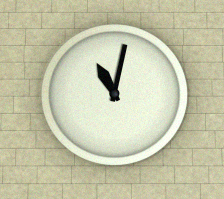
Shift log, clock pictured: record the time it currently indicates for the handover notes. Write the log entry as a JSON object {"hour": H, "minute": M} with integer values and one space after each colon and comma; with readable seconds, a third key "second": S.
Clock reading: {"hour": 11, "minute": 2}
